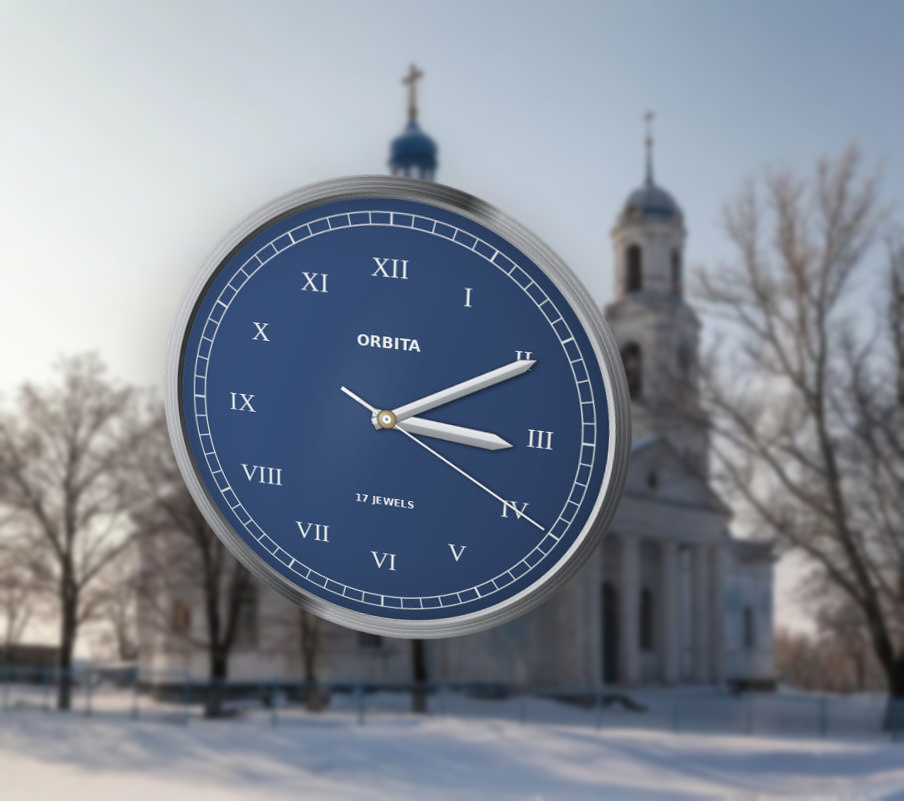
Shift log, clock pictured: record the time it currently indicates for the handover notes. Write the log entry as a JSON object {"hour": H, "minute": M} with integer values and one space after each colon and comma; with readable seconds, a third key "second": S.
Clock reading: {"hour": 3, "minute": 10, "second": 20}
